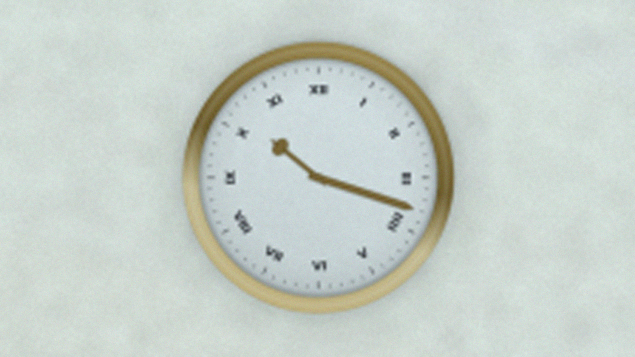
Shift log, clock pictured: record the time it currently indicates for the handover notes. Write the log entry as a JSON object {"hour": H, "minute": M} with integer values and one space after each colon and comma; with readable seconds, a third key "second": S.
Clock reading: {"hour": 10, "minute": 18}
